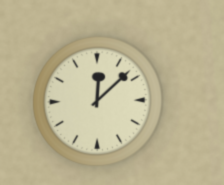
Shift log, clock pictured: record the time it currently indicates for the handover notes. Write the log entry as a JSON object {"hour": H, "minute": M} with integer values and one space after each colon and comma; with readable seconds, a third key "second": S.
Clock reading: {"hour": 12, "minute": 8}
